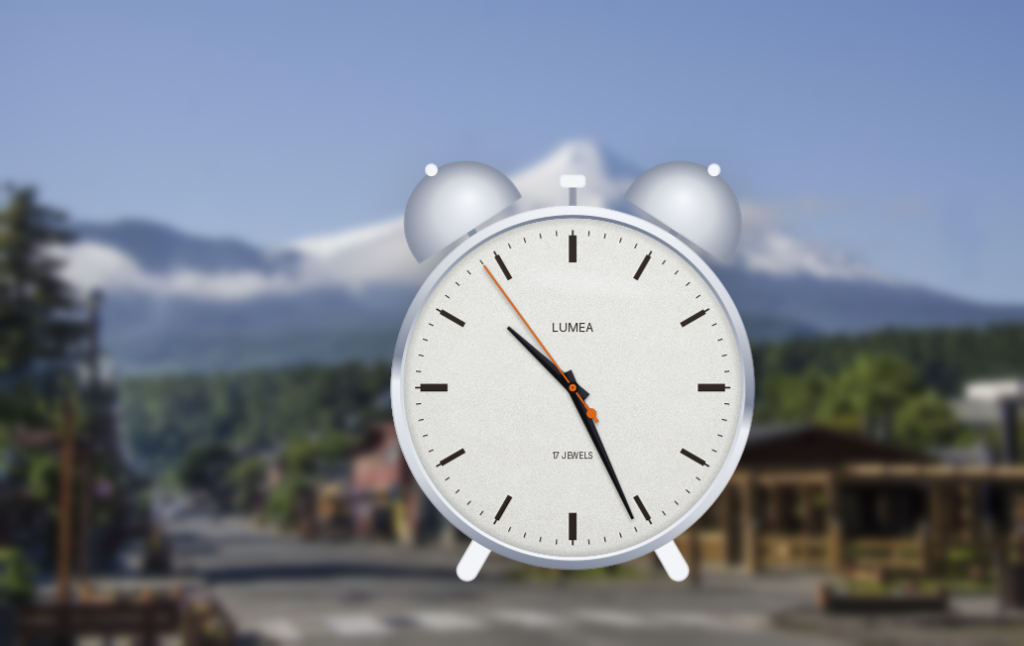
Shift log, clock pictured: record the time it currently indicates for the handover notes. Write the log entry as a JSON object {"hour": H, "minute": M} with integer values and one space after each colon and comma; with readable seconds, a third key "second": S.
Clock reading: {"hour": 10, "minute": 25, "second": 54}
